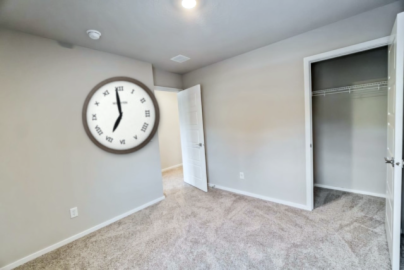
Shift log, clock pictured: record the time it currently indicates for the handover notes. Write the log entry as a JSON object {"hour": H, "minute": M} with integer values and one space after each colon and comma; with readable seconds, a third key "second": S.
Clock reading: {"hour": 6, "minute": 59}
